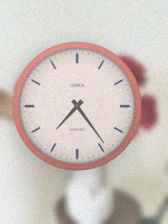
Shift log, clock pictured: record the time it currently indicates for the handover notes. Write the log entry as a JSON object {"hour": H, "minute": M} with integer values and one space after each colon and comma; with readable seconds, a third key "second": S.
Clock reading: {"hour": 7, "minute": 24}
